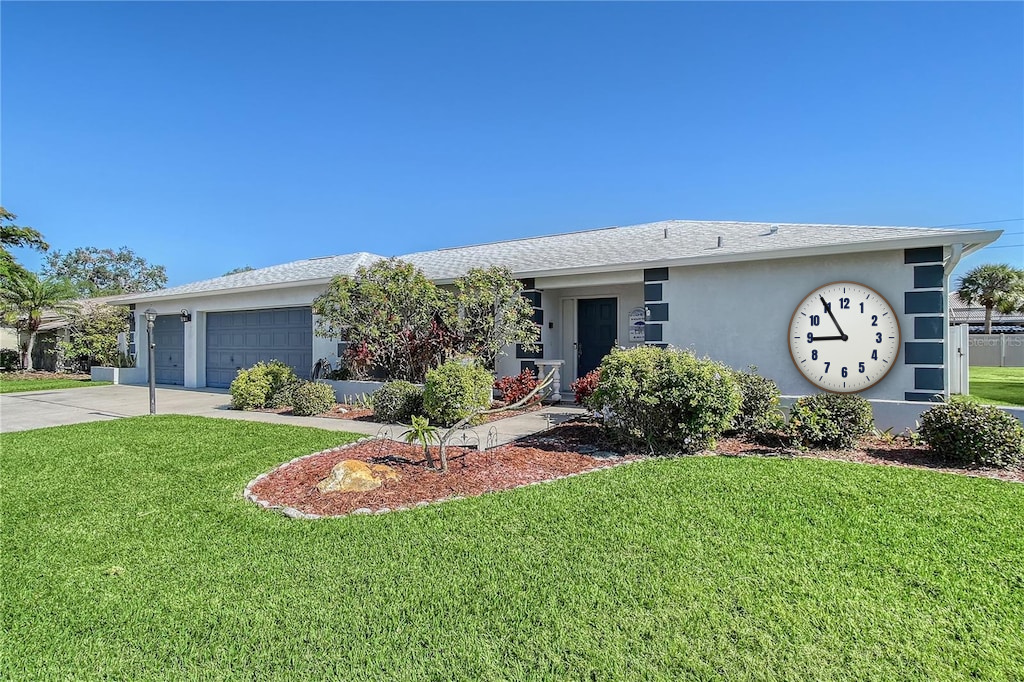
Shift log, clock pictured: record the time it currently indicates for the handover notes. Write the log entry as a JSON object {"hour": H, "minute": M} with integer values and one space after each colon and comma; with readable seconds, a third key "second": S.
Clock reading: {"hour": 8, "minute": 55}
